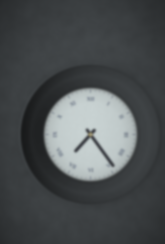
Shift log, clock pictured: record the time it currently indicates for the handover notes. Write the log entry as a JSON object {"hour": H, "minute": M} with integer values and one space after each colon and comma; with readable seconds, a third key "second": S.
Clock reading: {"hour": 7, "minute": 24}
